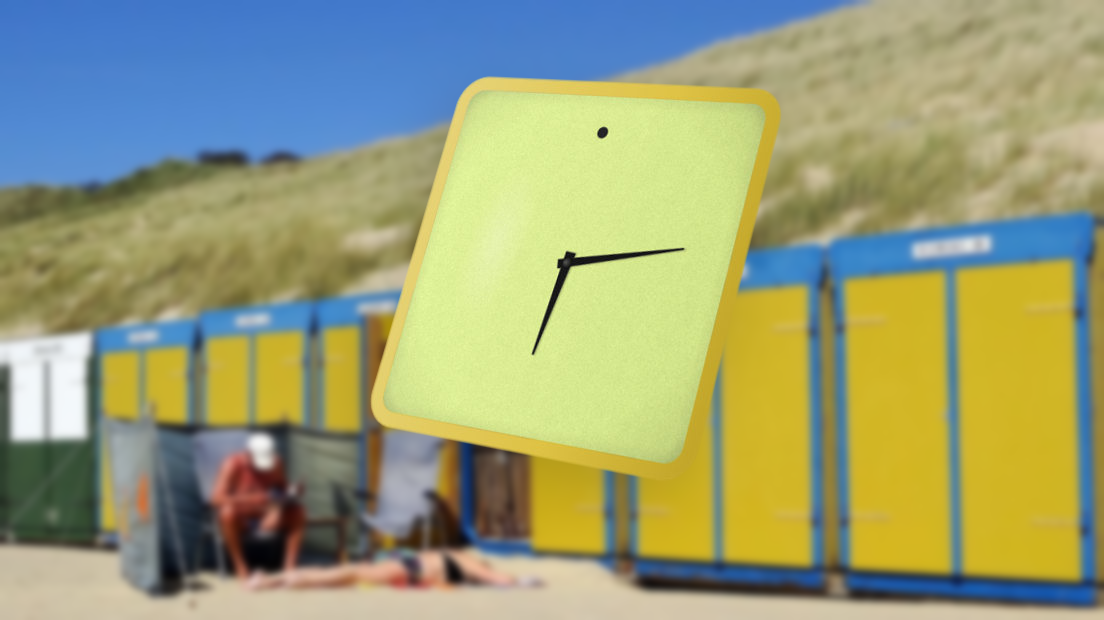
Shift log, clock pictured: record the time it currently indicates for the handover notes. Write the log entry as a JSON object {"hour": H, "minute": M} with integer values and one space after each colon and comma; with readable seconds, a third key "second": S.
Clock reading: {"hour": 6, "minute": 13}
